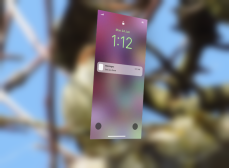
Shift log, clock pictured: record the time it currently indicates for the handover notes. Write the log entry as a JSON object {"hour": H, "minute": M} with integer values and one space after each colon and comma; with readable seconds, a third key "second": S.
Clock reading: {"hour": 1, "minute": 12}
